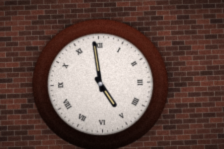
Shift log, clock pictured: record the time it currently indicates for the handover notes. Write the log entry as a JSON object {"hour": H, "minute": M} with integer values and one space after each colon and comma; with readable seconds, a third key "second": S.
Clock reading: {"hour": 4, "minute": 59}
